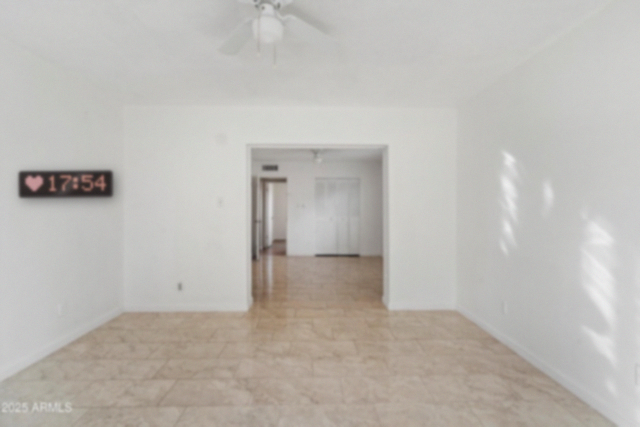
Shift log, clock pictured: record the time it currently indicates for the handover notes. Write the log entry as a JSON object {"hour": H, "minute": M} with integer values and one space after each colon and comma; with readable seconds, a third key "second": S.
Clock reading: {"hour": 17, "minute": 54}
